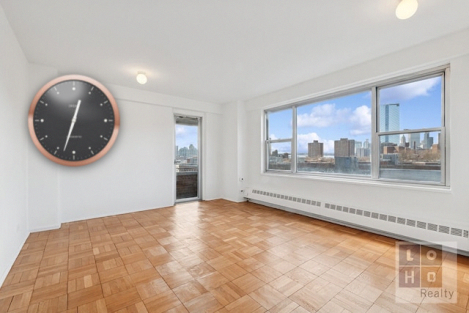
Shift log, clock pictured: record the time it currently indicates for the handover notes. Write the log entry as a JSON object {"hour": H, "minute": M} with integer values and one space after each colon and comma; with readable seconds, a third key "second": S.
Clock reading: {"hour": 12, "minute": 33}
